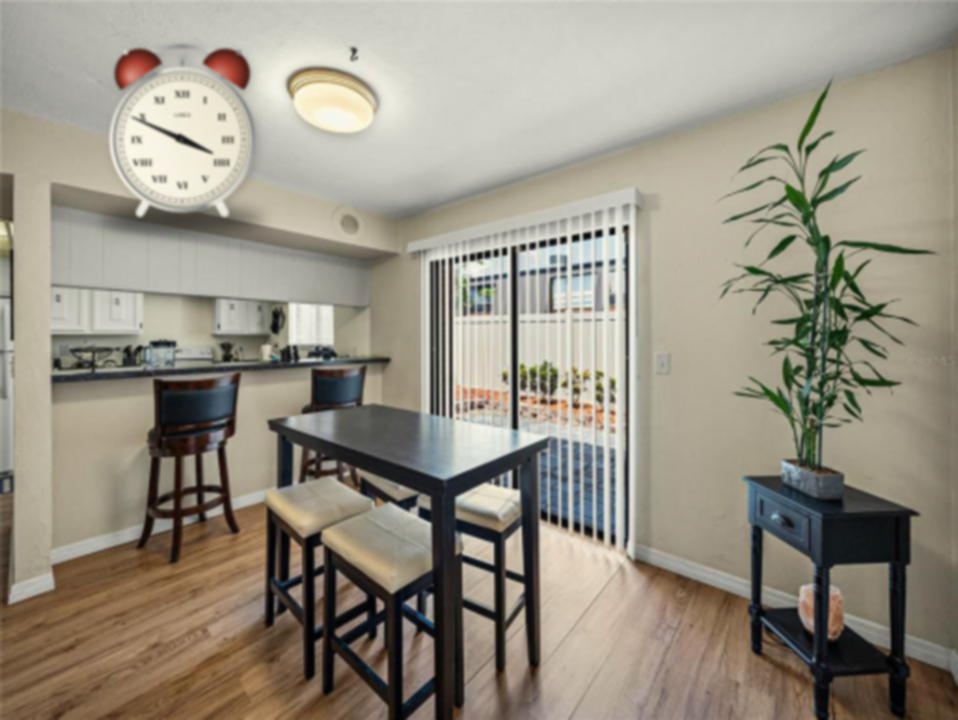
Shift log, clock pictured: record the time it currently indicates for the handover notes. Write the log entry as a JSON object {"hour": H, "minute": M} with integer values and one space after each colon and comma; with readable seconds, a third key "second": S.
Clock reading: {"hour": 3, "minute": 49}
